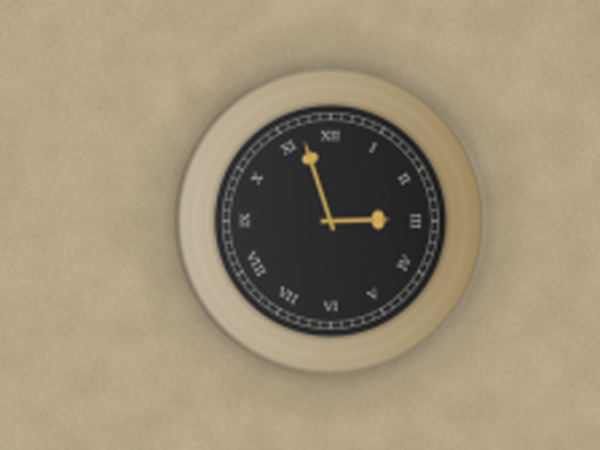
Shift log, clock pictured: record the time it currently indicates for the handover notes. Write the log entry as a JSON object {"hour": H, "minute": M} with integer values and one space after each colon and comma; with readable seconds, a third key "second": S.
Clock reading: {"hour": 2, "minute": 57}
